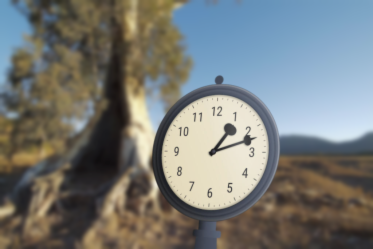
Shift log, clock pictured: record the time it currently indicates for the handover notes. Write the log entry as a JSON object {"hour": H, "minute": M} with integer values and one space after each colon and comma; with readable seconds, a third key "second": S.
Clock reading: {"hour": 1, "minute": 12}
